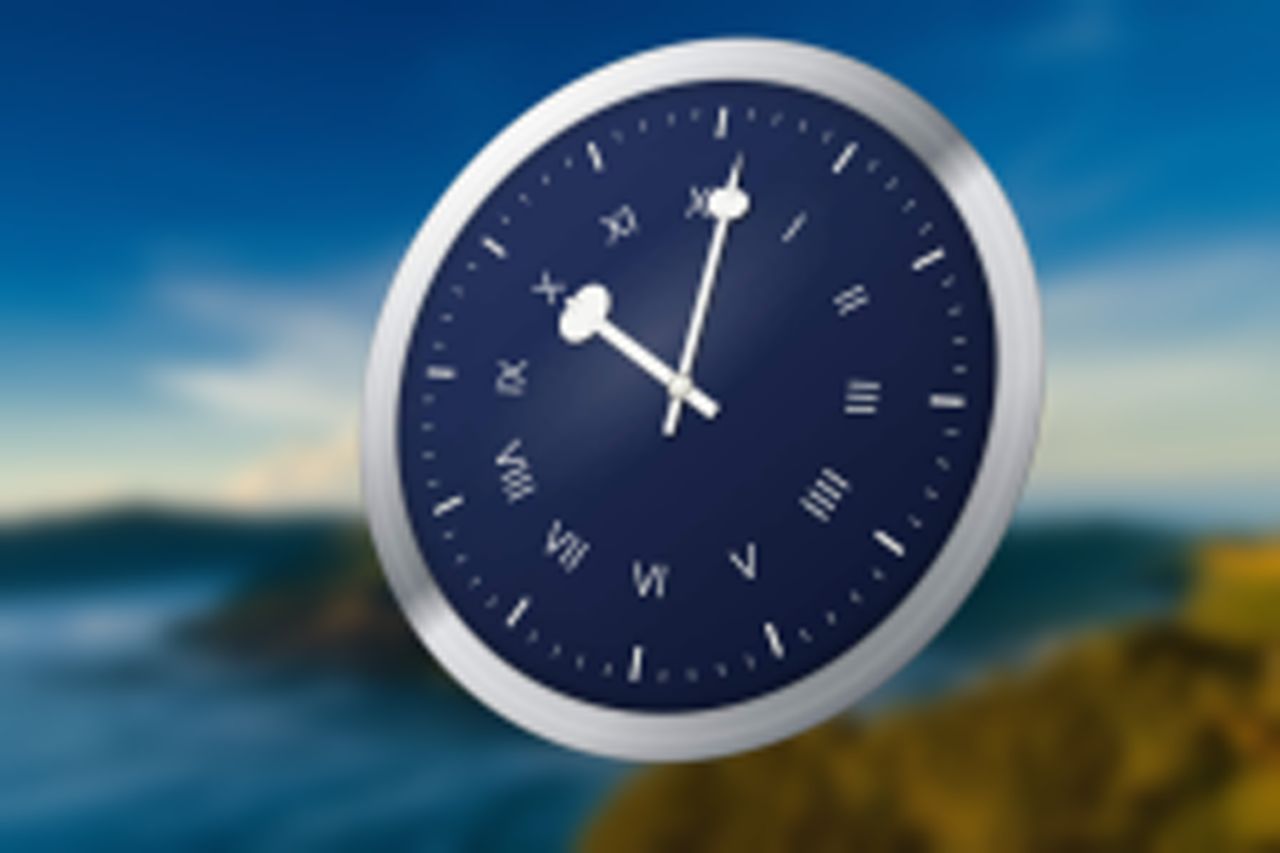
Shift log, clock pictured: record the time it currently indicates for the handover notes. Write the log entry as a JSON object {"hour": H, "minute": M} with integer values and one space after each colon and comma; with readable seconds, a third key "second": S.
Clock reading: {"hour": 10, "minute": 1}
